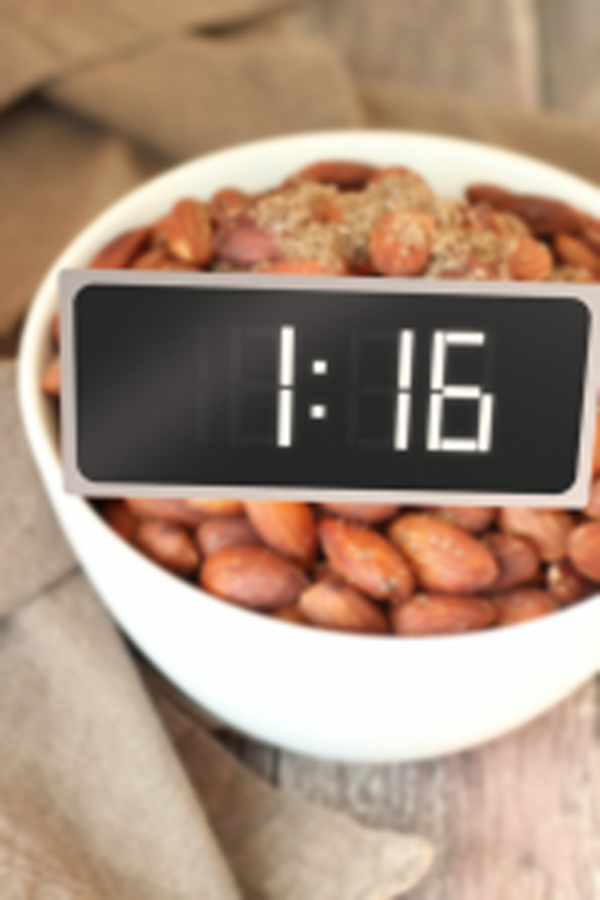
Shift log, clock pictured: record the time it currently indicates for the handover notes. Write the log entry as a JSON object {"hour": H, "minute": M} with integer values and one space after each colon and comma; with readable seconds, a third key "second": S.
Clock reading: {"hour": 1, "minute": 16}
